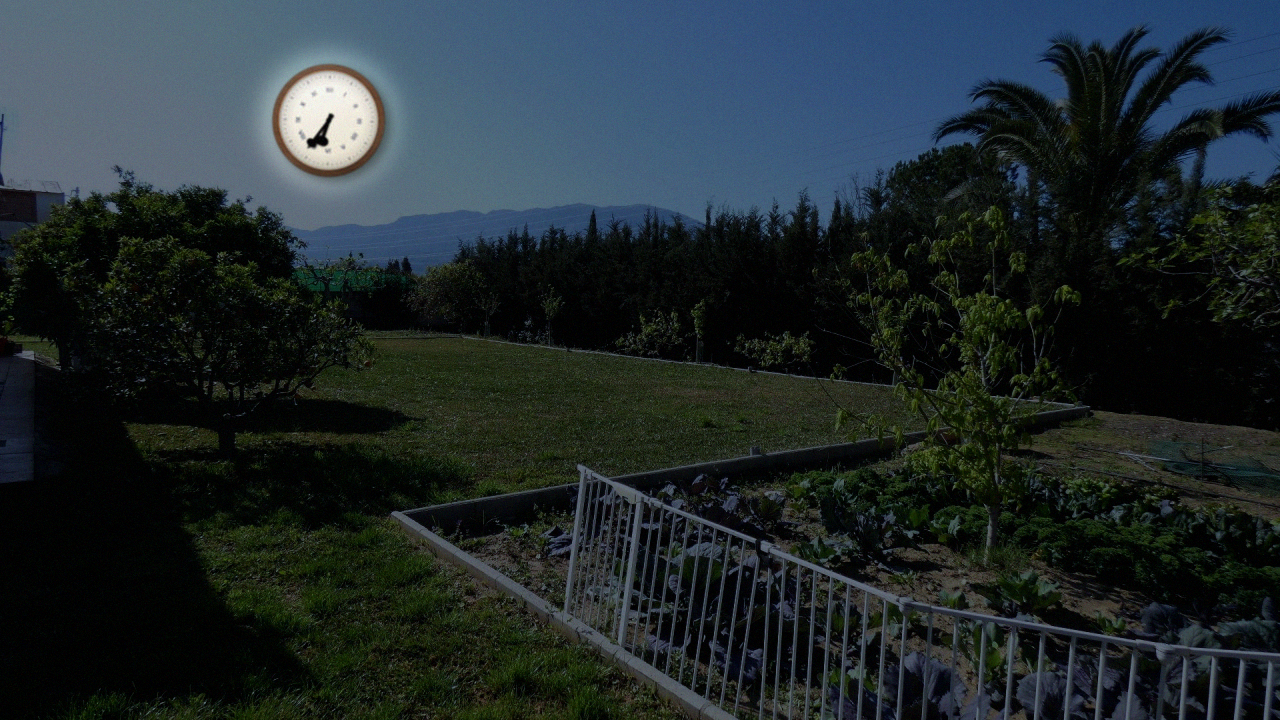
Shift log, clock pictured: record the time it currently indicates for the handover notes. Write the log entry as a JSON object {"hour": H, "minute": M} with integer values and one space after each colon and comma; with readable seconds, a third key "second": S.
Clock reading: {"hour": 6, "minute": 36}
